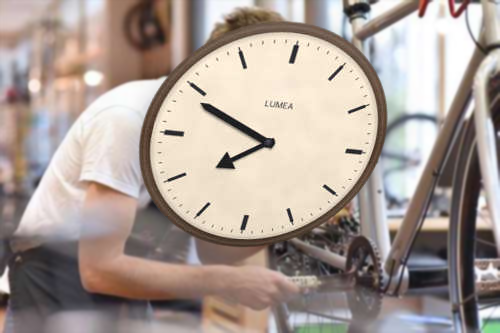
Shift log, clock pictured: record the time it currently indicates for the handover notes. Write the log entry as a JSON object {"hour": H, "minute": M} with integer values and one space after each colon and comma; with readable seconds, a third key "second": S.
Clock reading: {"hour": 7, "minute": 49}
